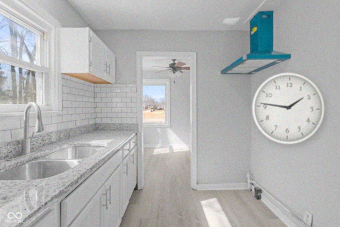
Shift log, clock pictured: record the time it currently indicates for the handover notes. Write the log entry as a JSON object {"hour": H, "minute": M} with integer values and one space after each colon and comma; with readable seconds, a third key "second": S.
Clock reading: {"hour": 1, "minute": 46}
